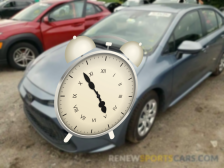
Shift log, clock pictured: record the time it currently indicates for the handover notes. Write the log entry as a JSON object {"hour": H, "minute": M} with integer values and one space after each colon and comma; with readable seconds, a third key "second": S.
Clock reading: {"hour": 4, "minute": 53}
